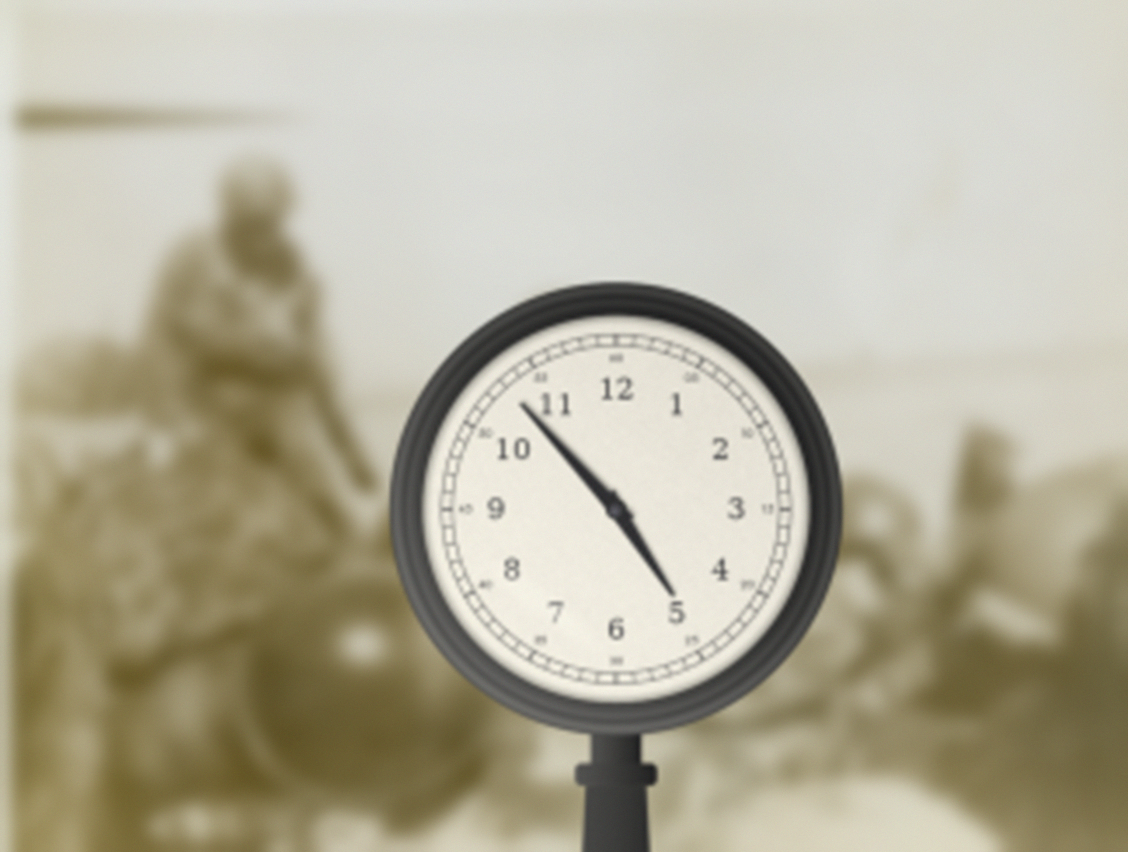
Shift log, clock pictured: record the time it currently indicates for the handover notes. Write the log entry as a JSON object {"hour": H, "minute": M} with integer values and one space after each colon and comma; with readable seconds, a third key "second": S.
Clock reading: {"hour": 4, "minute": 53}
